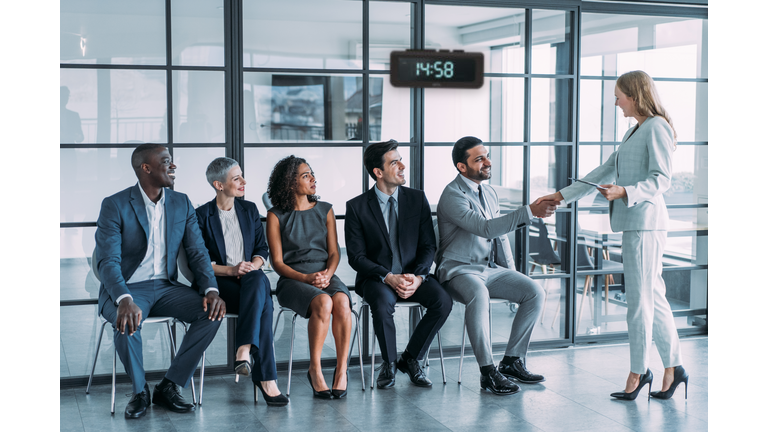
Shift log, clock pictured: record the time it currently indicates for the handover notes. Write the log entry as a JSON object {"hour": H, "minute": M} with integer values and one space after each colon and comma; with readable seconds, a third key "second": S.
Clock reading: {"hour": 14, "minute": 58}
